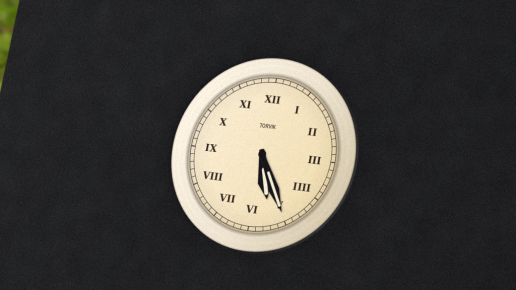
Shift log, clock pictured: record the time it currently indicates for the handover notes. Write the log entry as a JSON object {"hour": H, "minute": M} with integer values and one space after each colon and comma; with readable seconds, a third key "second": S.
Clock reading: {"hour": 5, "minute": 25}
